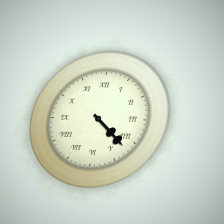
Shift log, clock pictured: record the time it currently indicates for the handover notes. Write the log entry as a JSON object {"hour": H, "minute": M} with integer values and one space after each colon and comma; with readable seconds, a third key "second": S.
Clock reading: {"hour": 4, "minute": 22}
